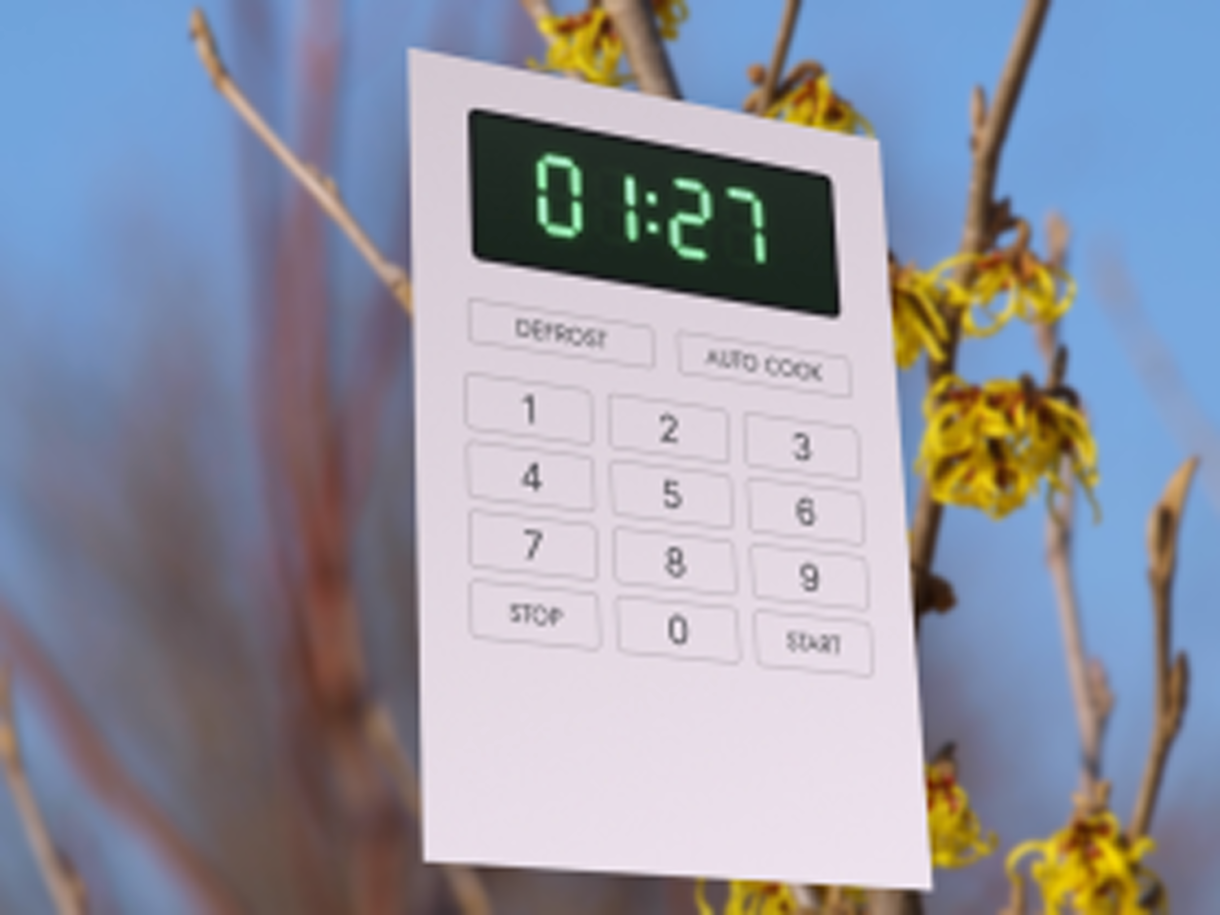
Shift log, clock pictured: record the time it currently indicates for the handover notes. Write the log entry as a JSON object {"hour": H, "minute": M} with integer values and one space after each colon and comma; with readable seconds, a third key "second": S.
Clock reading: {"hour": 1, "minute": 27}
